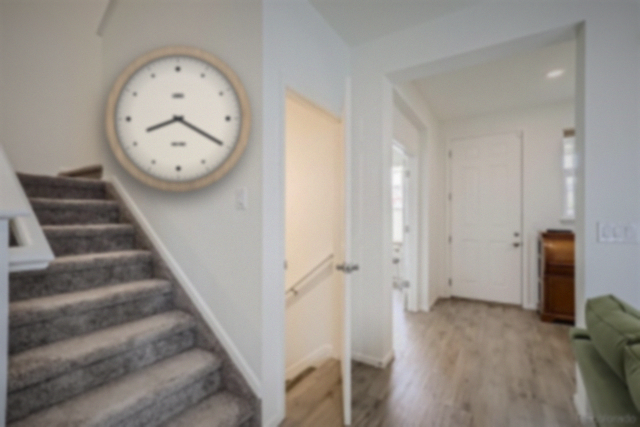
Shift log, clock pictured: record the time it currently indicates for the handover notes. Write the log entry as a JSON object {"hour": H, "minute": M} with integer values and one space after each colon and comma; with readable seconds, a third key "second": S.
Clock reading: {"hour": 8, "minute": 20}
